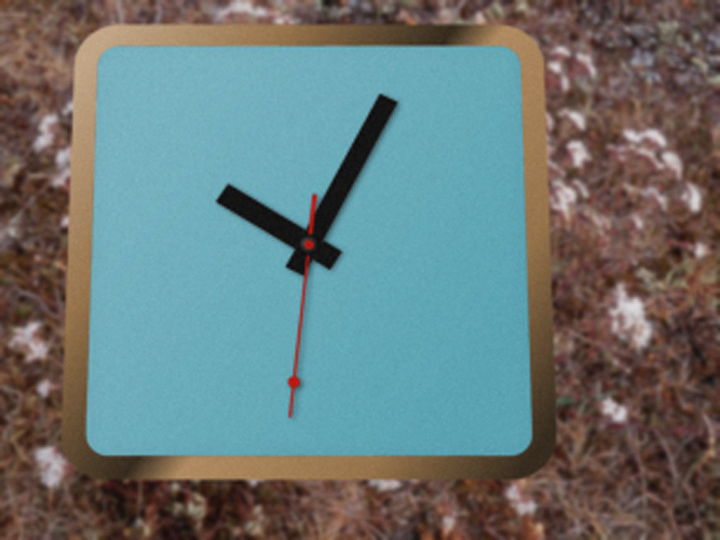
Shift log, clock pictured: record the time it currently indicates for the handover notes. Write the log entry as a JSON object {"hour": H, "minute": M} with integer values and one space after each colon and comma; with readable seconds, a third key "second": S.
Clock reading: {"hour": 10, "minute": 4, "second": 31}
